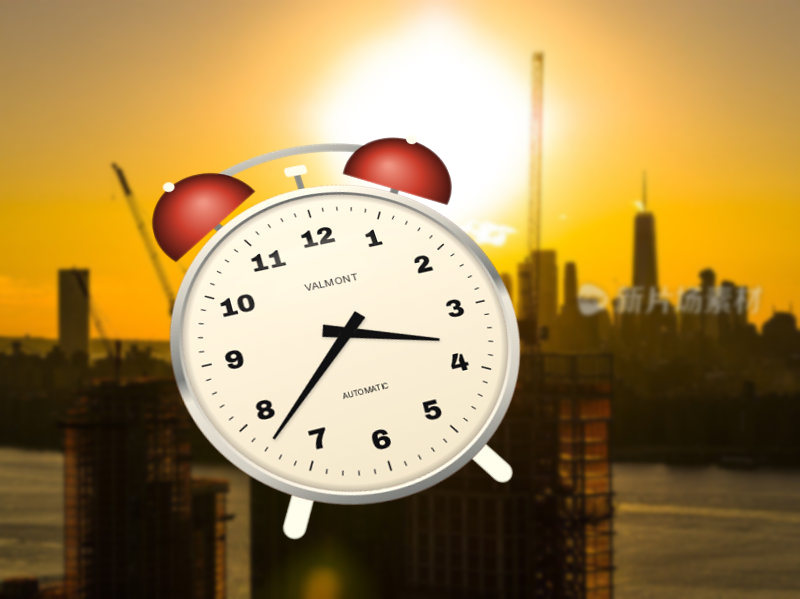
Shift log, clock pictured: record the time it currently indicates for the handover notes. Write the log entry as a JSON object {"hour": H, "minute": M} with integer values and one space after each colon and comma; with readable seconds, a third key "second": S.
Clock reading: {"hour": 3, "minute": 38}
